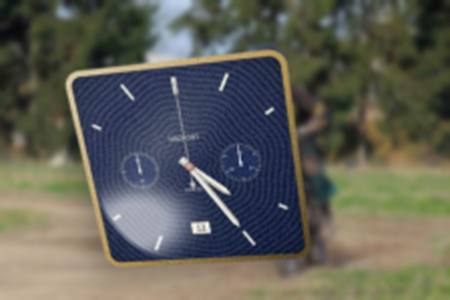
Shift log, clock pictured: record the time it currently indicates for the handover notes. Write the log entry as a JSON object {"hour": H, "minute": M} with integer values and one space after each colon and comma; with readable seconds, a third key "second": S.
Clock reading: {"hour": 4, "minute": 25}
